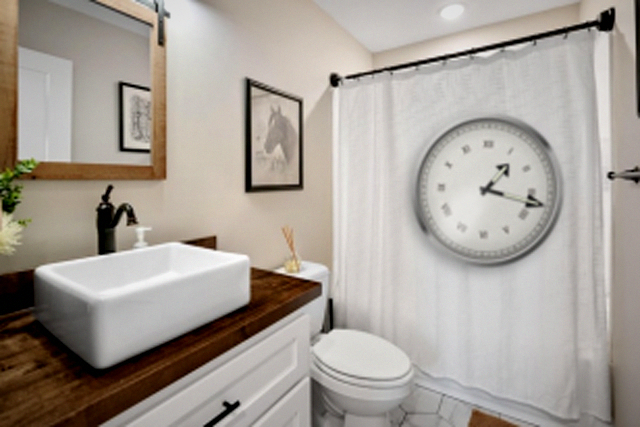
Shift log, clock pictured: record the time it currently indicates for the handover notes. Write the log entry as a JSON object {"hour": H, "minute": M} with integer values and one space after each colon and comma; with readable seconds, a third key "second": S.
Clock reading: {"hour": 1, "minute": 17}
